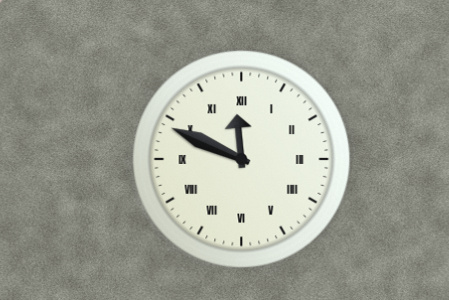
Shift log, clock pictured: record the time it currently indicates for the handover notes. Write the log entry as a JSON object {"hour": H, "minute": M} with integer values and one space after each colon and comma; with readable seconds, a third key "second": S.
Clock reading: {"hour": 11, "minute": 49}
